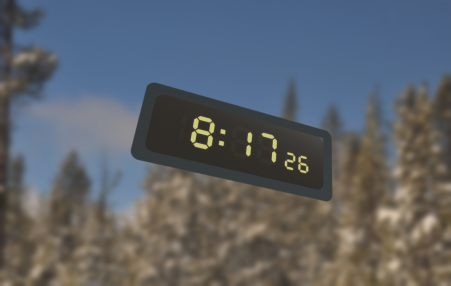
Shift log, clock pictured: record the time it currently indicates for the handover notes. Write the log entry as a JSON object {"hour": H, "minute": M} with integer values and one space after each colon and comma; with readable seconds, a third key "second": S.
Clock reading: {"hour": 8, "minute": 17, "second": 26}
